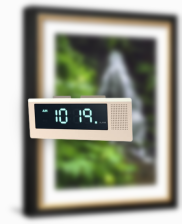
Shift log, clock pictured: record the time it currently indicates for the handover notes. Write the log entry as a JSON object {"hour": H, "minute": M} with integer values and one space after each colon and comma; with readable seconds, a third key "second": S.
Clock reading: {"hour": 10, "minute": 19}
